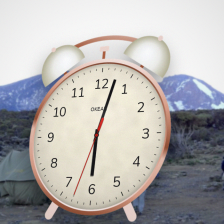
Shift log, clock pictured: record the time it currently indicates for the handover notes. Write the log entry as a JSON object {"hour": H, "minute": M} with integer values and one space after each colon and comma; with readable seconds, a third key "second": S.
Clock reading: {"hour": 6, "minute": 2, "second": 33}
